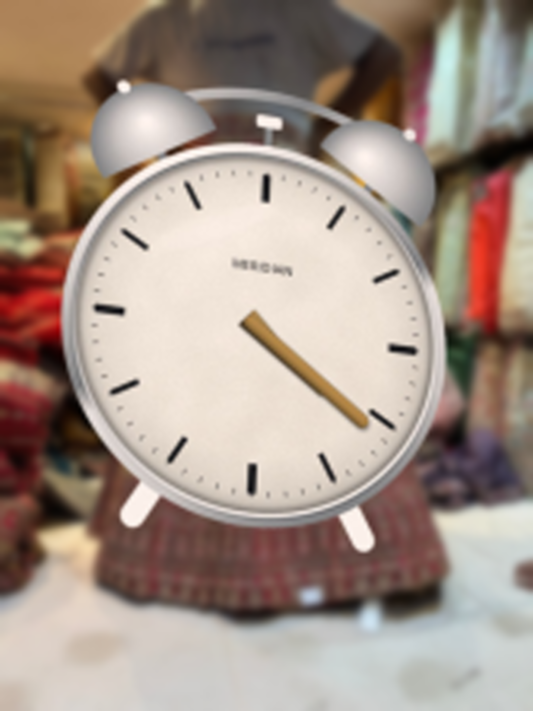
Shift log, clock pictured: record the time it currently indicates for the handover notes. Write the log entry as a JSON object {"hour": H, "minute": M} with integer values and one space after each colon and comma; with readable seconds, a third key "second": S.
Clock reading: {"hour": 4, "minute": 21}
